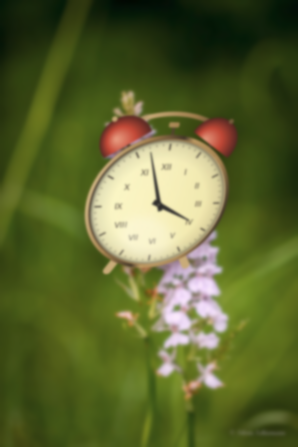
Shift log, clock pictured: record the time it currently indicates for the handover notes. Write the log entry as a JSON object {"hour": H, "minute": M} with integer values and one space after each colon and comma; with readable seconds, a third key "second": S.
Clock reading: {"hour": 3, "minute": 57}
